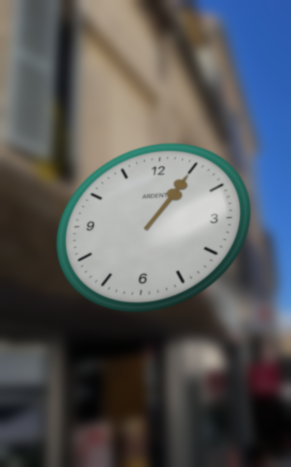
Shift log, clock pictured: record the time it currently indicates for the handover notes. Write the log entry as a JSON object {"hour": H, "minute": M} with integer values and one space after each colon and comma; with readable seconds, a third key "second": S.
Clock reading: {"hour": 1, "minute": 5}
